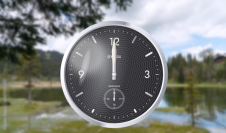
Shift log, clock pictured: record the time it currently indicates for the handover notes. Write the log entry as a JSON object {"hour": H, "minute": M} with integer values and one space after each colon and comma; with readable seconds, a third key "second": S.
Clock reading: {"hour": 12, "minute": 0}
